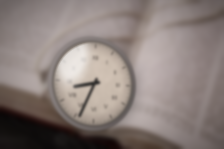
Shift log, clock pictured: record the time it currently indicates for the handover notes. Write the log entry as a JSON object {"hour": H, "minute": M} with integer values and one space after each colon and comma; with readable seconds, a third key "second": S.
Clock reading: {"hour": 8, "minute": 34}
